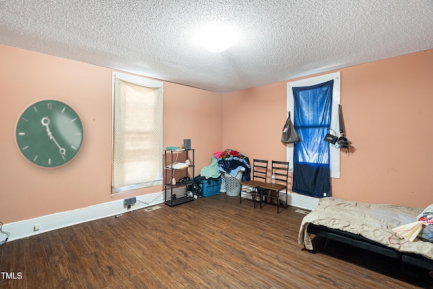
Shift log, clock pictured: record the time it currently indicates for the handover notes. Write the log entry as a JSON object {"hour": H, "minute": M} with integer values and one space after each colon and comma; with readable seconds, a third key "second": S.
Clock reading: {"hour": 11, "minute": 24}
